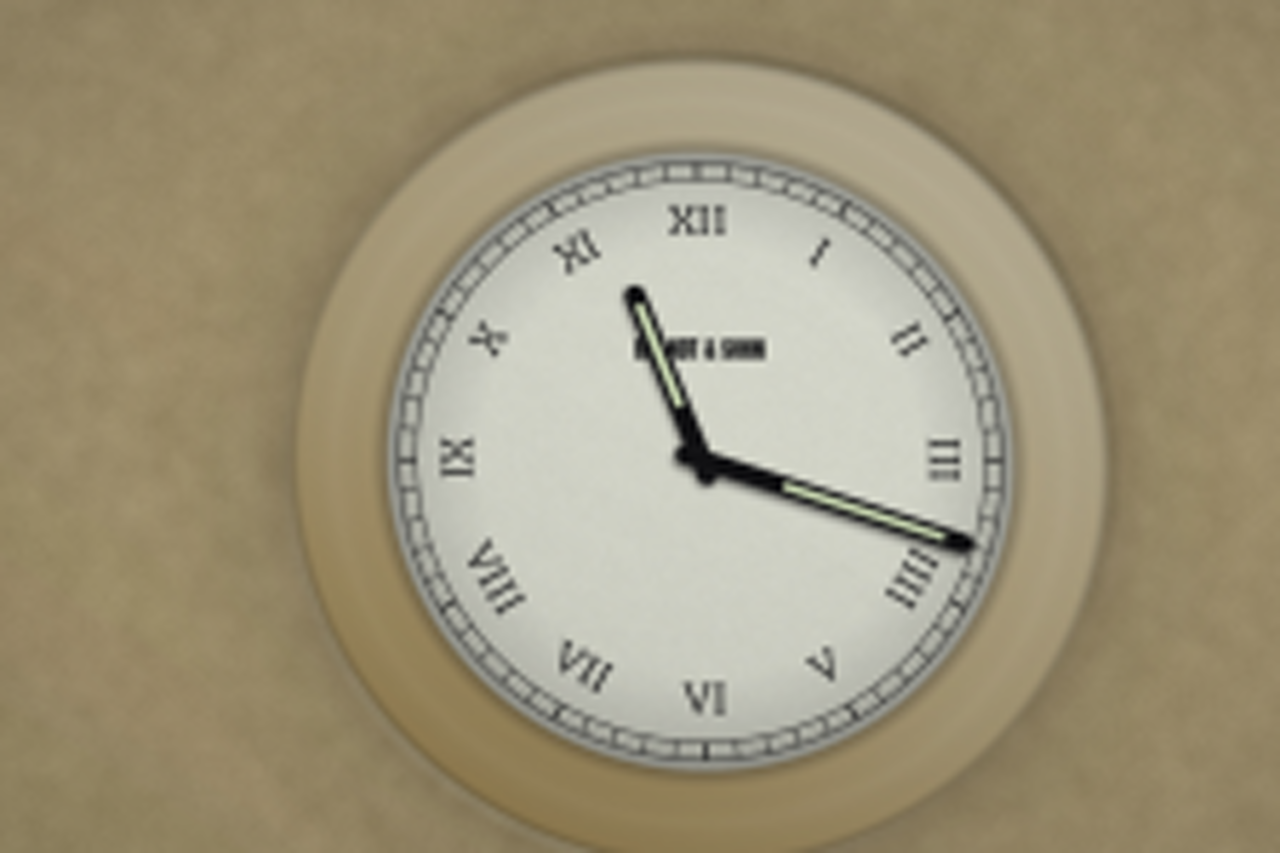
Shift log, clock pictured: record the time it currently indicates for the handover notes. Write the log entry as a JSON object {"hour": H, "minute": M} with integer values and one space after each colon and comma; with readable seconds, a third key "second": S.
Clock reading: {"hour": 11, "minute": 18}
